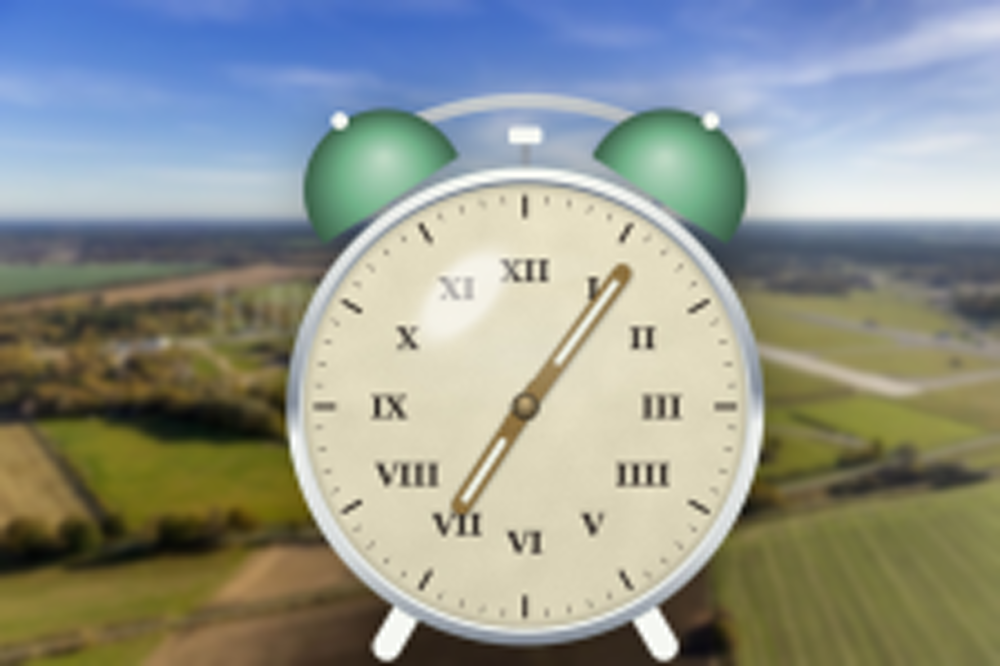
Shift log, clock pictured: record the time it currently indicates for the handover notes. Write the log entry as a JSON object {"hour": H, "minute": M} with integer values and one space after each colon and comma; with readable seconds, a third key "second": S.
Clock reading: {"hour": 7, "minute": 6}
